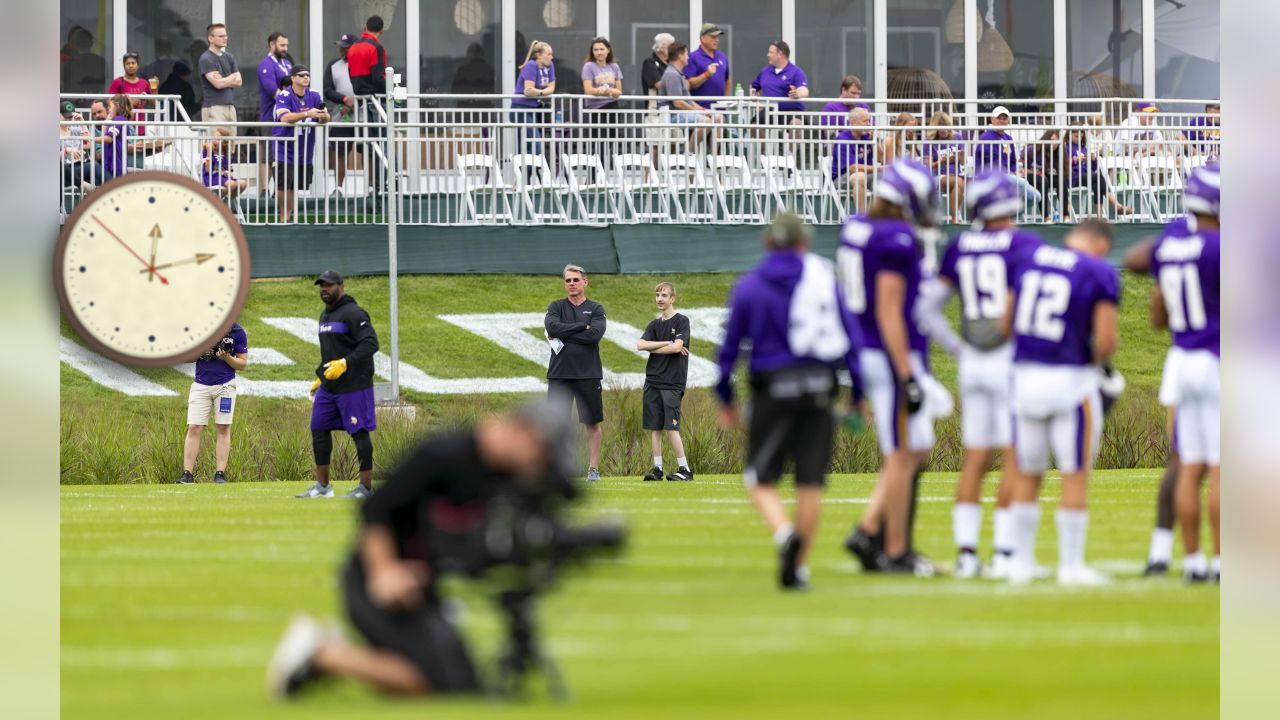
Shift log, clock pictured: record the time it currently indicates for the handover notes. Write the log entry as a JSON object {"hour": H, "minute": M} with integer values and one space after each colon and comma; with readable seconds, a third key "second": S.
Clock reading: {"hour": 12, "minute": 12, "second": 52}
